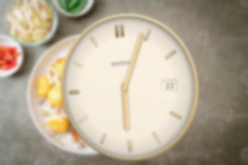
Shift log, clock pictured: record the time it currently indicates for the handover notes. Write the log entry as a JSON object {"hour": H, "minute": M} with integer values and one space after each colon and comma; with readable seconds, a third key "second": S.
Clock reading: {"hour": 6, "minute": 4}
